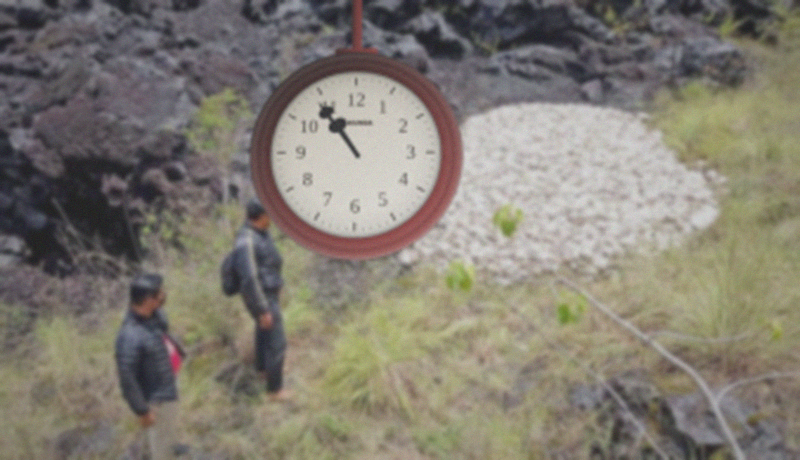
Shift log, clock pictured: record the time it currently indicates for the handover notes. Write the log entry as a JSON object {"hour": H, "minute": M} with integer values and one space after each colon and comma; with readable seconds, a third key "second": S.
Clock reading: {"hour": 10, "minute": 54}
